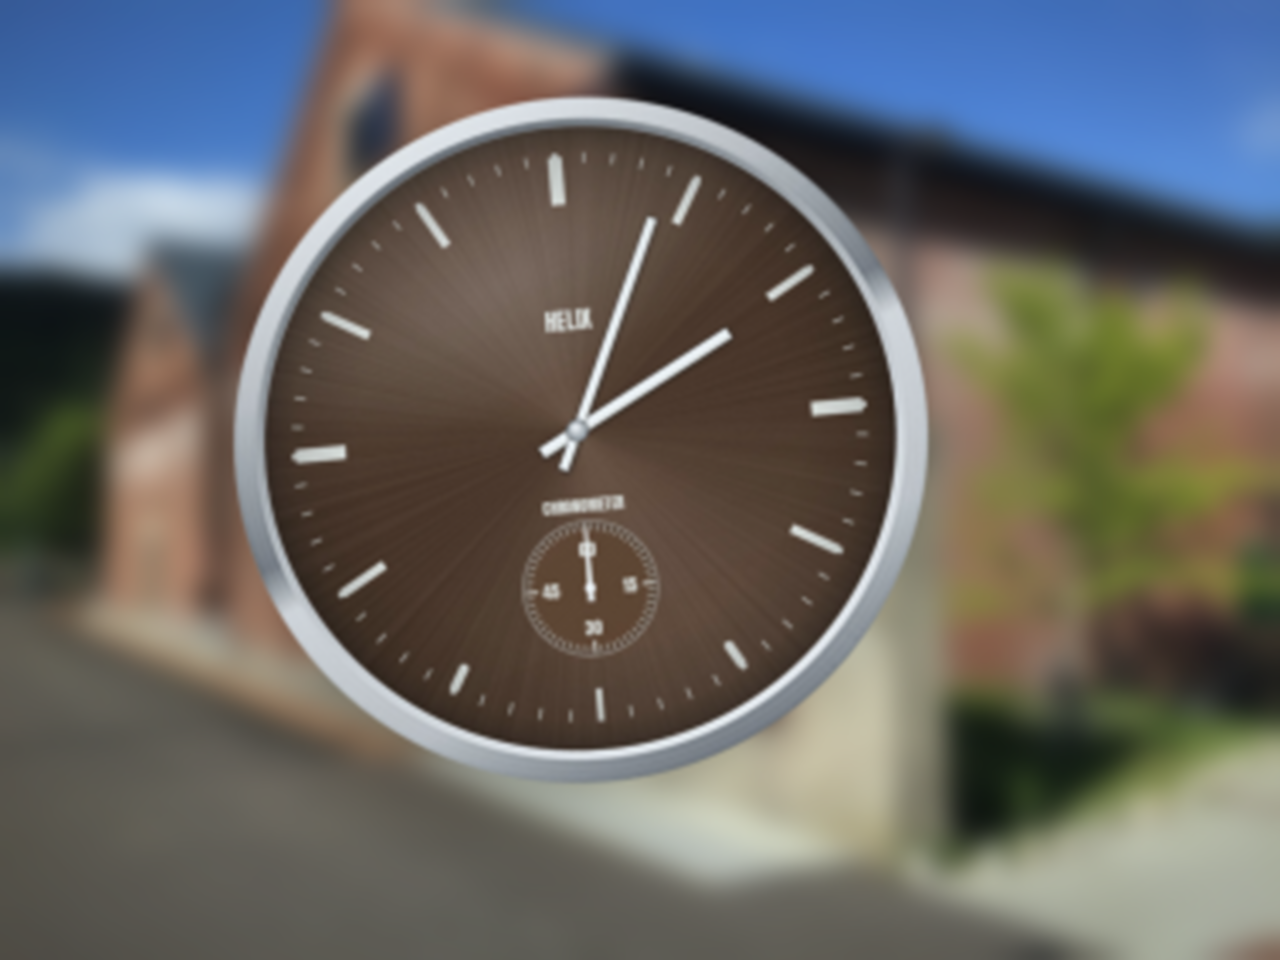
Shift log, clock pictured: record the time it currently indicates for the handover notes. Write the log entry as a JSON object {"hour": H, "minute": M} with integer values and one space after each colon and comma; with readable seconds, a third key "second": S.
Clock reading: {"hour": 2, "minute": 4}
